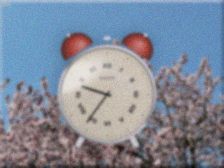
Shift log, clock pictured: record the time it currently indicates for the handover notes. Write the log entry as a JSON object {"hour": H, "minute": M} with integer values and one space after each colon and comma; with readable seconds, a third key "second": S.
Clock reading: {"hour": 9, "minute": 36}
